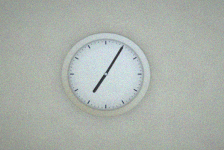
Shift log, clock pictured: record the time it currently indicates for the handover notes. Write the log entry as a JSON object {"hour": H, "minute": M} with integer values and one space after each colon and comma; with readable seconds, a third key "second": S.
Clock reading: {"hour": 7, "minute": 5}
